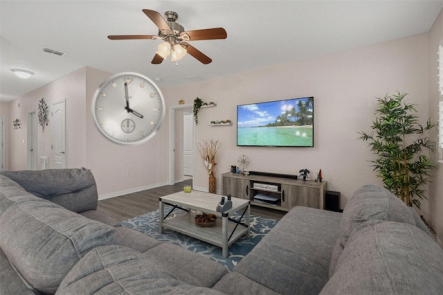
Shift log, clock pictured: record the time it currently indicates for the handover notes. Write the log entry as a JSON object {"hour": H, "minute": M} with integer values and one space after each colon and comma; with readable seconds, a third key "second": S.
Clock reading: {"hour": 3, "minute": 59}
